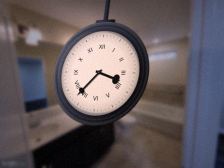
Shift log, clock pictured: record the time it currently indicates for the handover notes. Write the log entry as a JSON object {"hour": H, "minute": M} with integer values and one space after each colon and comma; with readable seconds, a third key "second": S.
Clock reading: {"hour": 3, "minute": 37}
